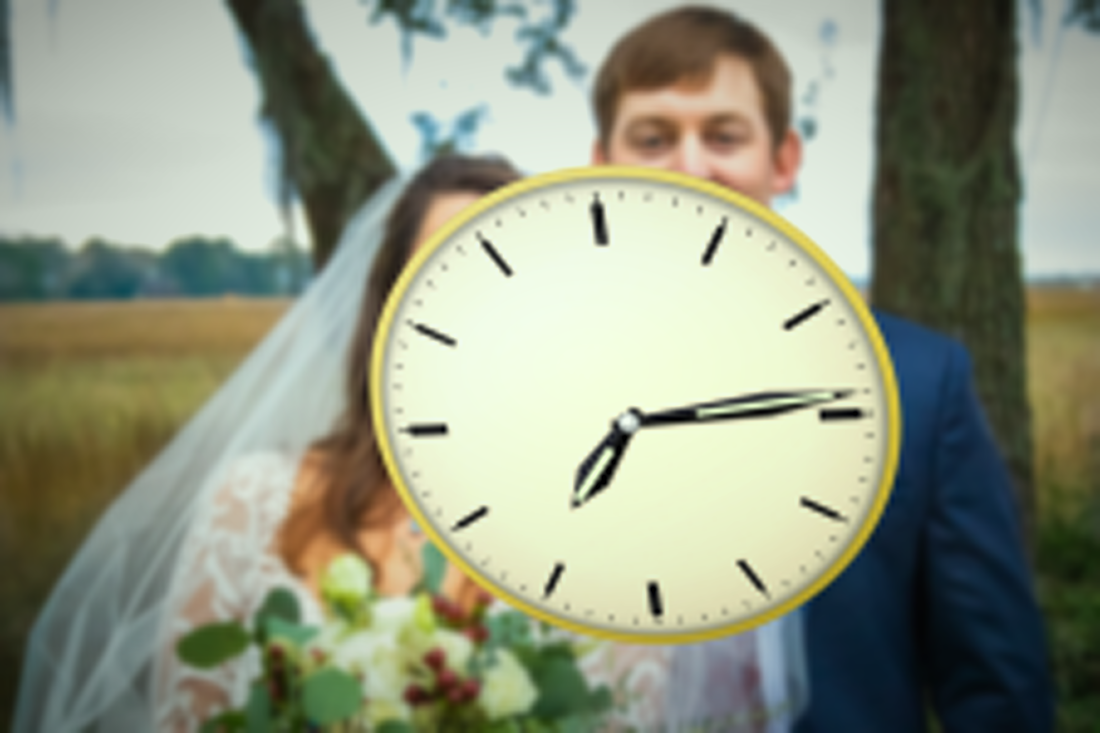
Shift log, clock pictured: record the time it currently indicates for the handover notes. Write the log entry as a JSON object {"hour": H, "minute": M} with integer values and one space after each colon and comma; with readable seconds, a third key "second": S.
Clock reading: {"hour": 7, "minute": 14}
